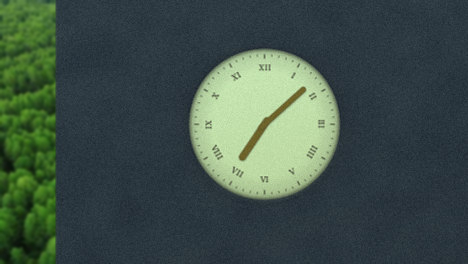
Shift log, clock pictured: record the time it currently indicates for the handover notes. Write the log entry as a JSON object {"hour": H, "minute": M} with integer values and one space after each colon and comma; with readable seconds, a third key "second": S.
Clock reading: {"hour": 7, "minute": 8}
